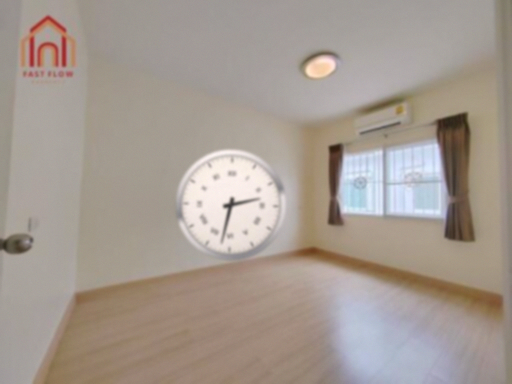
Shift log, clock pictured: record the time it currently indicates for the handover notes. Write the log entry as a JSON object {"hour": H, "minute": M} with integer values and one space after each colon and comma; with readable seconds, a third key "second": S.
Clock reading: {"hour": 2, "minute": 32}
